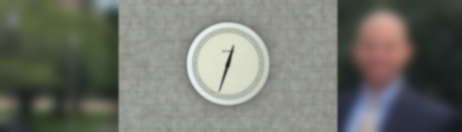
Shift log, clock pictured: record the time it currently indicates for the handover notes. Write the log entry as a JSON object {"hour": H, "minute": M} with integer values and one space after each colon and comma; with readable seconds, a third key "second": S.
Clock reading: {"hour": 12, "minute": 33}
